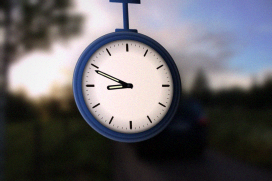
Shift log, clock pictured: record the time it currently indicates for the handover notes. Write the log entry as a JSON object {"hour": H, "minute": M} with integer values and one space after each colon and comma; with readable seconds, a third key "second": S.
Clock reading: {"hour": 8, "minute": 49}
